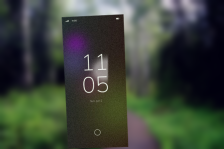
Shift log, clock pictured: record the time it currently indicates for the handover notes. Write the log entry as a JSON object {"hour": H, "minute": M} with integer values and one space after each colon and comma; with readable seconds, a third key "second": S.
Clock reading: {"hour": 11, "minute": 5}
